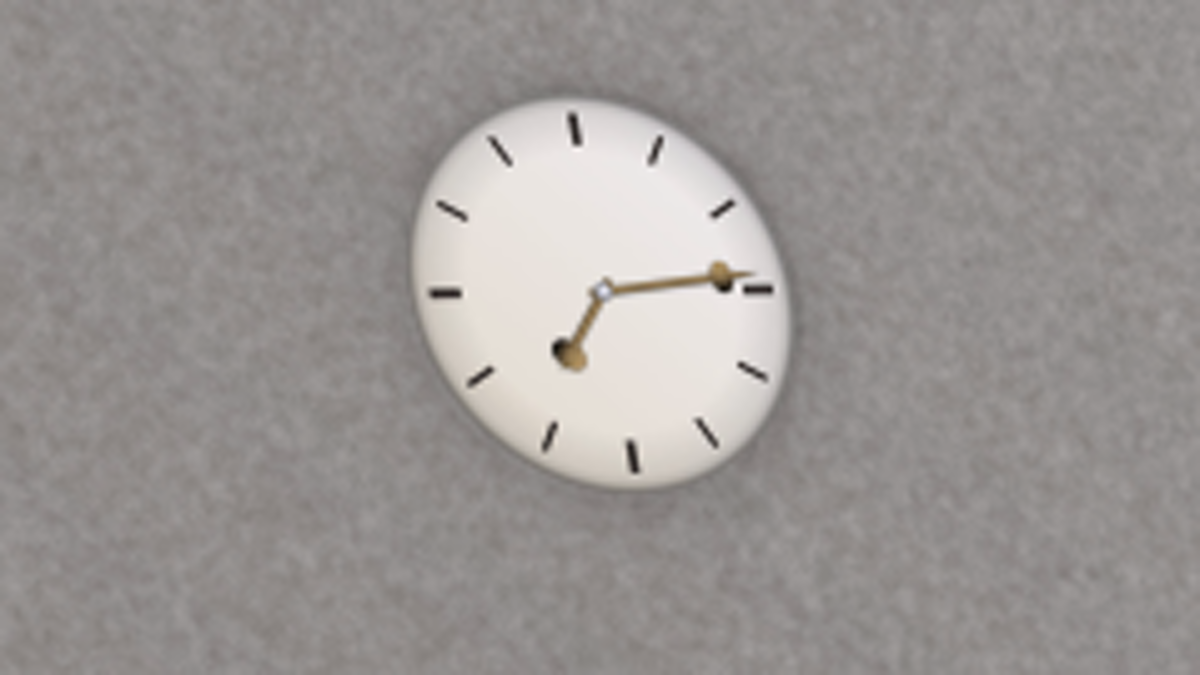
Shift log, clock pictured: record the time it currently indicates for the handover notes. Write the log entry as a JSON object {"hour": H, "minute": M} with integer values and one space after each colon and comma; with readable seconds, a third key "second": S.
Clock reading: {"hour": 7, "minute": 14}
